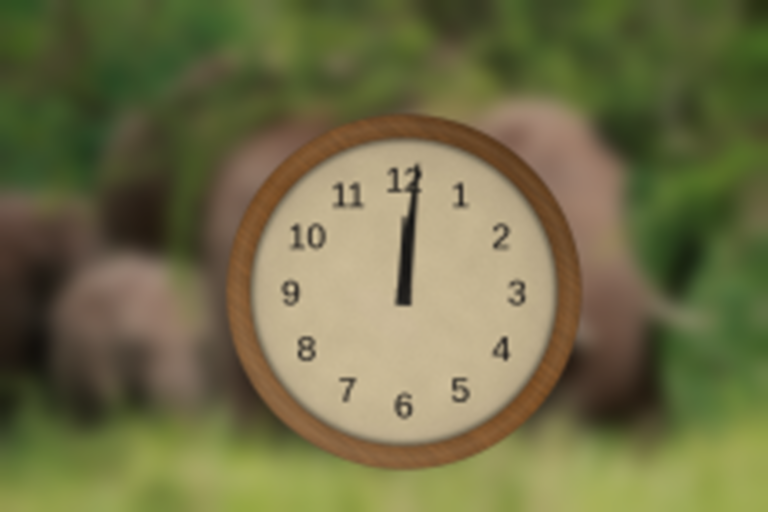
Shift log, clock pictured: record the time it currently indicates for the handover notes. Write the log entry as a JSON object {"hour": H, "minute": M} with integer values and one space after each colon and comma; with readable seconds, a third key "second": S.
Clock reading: {"hour": 12, "minute": 1}
